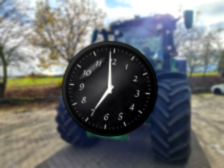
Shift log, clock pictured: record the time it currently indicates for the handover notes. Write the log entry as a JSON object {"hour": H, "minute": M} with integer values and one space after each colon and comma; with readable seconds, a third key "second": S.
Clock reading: {"hour": 6, "minute": 59}
